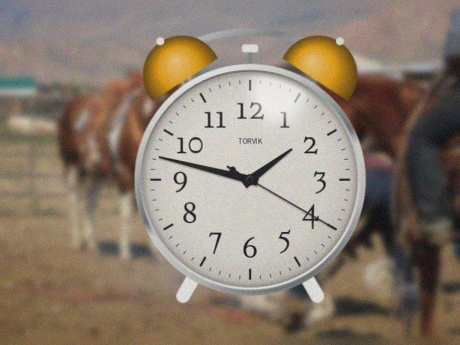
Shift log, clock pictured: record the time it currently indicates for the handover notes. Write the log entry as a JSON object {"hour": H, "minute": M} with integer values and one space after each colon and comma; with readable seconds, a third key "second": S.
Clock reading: {"hour": 1, "minute": 47, "second": 20}
